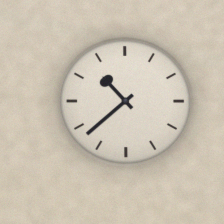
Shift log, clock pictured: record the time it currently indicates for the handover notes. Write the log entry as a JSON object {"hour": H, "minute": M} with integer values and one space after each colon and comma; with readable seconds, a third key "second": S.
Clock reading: {"hour": 10, "minute": 38}
